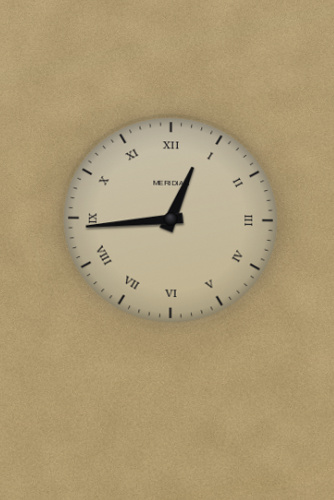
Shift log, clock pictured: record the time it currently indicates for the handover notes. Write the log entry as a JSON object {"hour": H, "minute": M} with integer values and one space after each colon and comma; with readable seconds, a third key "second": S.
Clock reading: {"hour": 12, "minute": 44}
